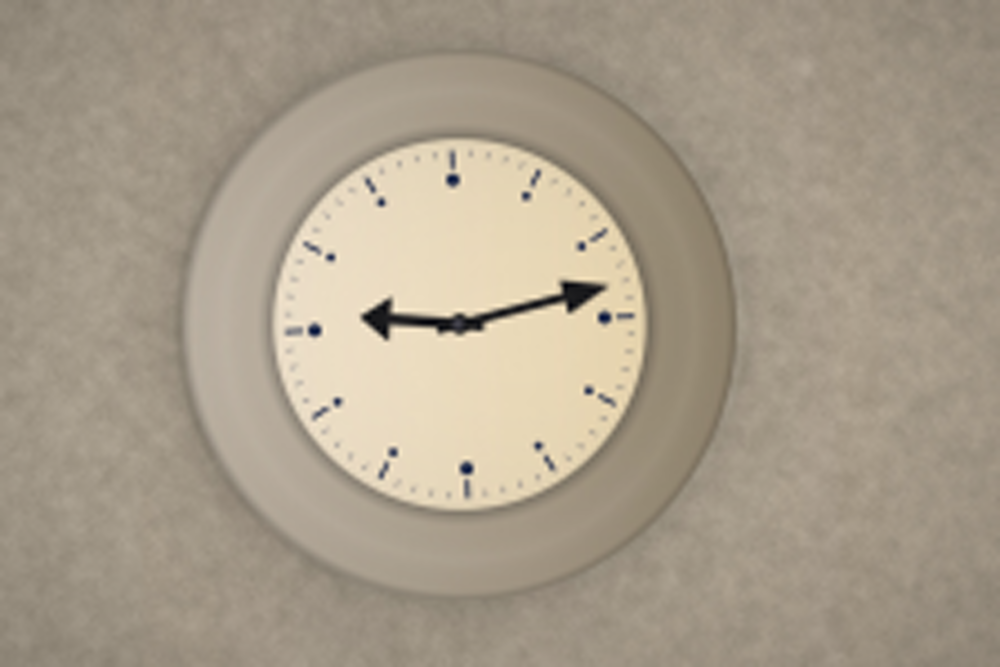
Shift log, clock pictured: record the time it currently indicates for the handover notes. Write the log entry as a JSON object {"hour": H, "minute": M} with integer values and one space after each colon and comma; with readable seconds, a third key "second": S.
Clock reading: {"hour": 9, "minute": 13}
